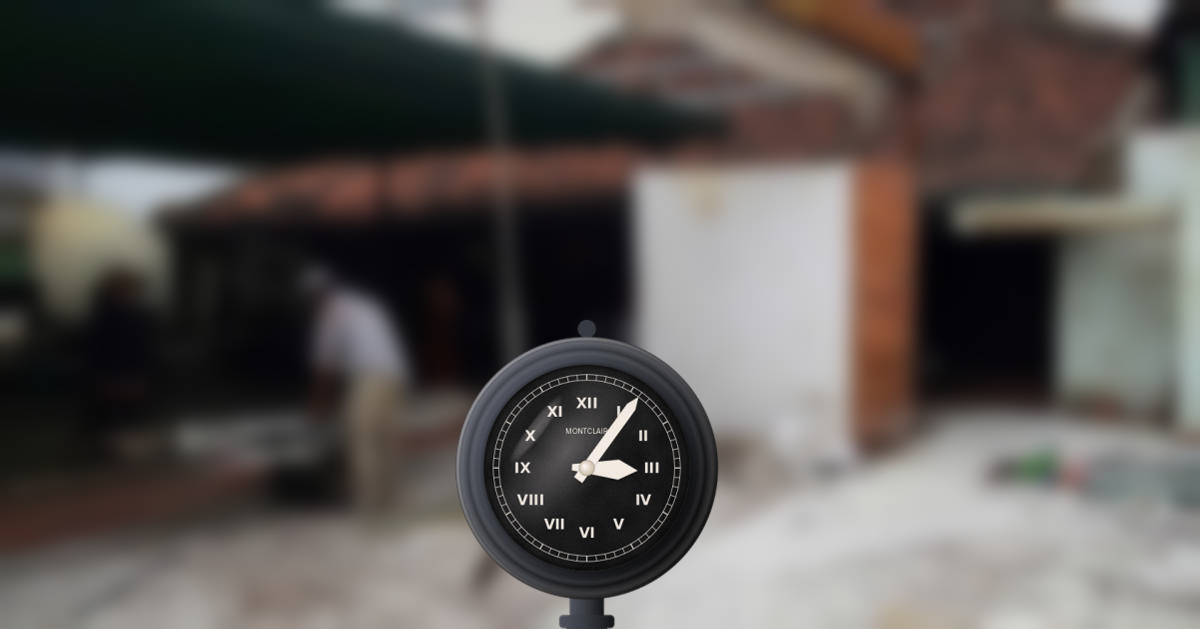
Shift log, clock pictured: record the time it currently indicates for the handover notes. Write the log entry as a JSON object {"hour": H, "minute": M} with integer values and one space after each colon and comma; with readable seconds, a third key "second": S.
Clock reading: {"hour": 3, "minute": 6}
